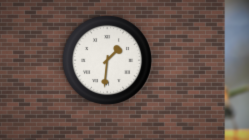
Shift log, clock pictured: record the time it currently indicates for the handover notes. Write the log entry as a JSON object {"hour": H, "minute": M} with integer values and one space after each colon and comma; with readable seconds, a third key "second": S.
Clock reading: {"hour": 1, "minute": 31}
